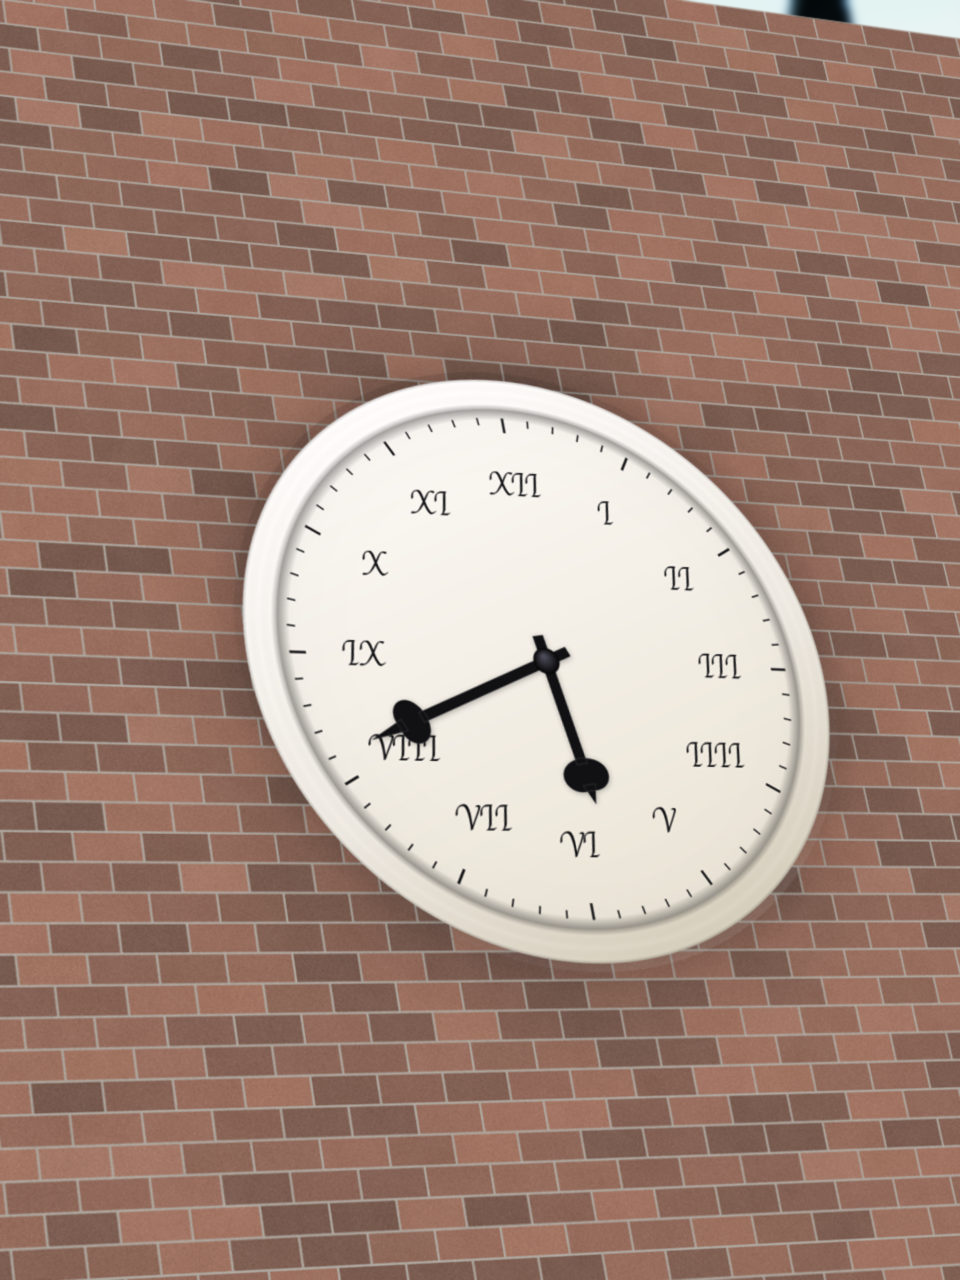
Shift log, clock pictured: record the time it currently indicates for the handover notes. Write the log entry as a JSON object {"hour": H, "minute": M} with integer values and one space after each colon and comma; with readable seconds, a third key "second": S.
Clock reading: {"hour": 5, "minute": 41}
